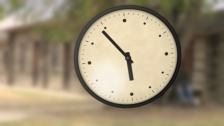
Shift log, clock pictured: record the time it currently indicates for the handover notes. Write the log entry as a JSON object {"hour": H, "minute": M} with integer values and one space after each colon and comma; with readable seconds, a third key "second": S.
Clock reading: {"hour": 5, "minute": 54}
